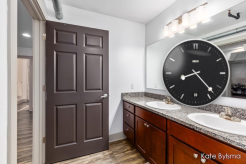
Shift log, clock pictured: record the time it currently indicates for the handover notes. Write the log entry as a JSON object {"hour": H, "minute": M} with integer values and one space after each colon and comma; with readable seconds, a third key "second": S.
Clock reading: {"hour": 8, "minute": 23}
